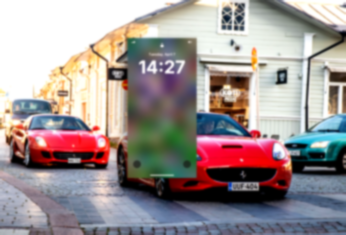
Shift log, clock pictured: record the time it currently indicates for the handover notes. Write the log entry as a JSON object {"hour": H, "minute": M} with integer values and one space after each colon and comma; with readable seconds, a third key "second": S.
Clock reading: {"hour": 14, "minute": 27}
